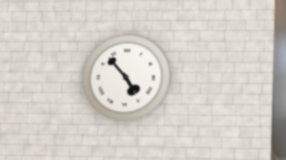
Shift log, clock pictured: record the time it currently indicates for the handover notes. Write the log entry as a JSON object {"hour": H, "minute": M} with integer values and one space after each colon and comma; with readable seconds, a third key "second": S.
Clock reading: {"hour": 4, "minute": 53}
